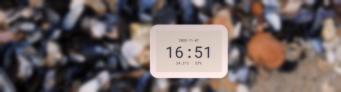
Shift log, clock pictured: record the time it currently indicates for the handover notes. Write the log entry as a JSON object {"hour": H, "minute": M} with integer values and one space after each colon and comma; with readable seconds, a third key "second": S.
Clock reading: {"hour": 16, "minute": 51}
